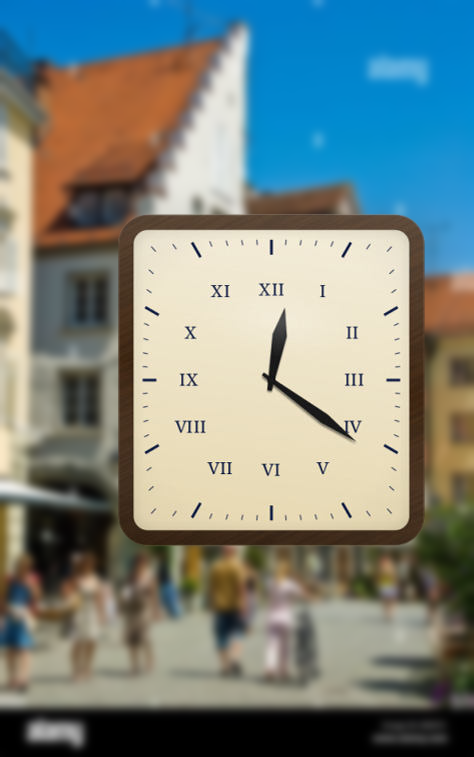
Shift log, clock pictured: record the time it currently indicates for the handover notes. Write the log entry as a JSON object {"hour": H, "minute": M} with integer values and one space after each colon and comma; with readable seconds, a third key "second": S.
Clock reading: {"hour": 12, "minute": 21}
